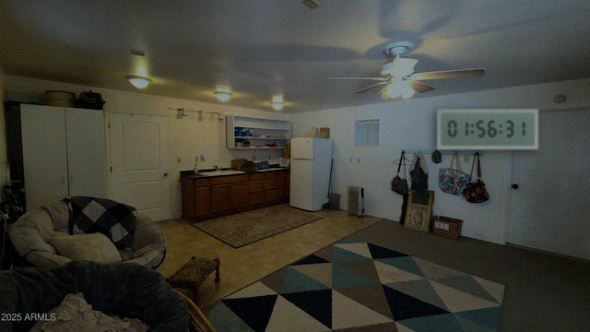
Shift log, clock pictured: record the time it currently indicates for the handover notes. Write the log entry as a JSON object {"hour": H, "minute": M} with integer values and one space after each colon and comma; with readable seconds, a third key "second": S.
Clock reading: {"hour": 1, "minute": 56, "second": 31}
